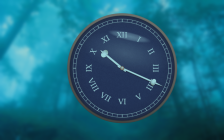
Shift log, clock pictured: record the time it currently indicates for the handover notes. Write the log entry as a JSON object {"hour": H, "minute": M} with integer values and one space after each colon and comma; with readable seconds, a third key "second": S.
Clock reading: {"hour": 10, "minute": 19}
